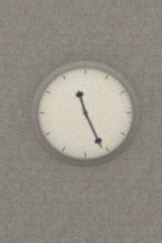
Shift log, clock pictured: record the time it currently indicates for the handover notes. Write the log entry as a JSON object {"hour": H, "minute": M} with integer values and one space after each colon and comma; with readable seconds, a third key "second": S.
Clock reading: {"hour": 11, "minute": 26}
